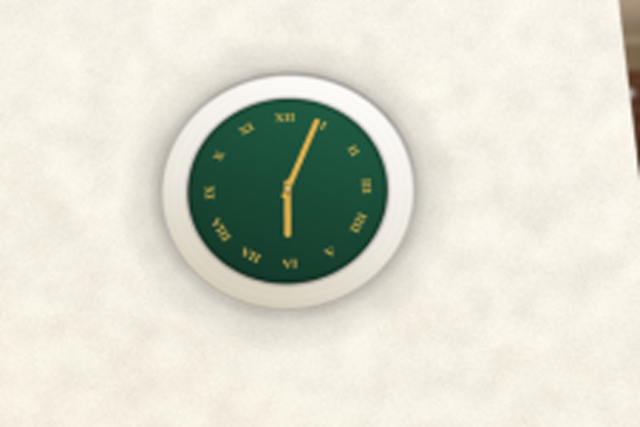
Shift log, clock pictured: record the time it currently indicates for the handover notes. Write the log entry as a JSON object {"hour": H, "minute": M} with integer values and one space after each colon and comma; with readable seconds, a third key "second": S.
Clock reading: {"hour": 6, "minute": 4}
